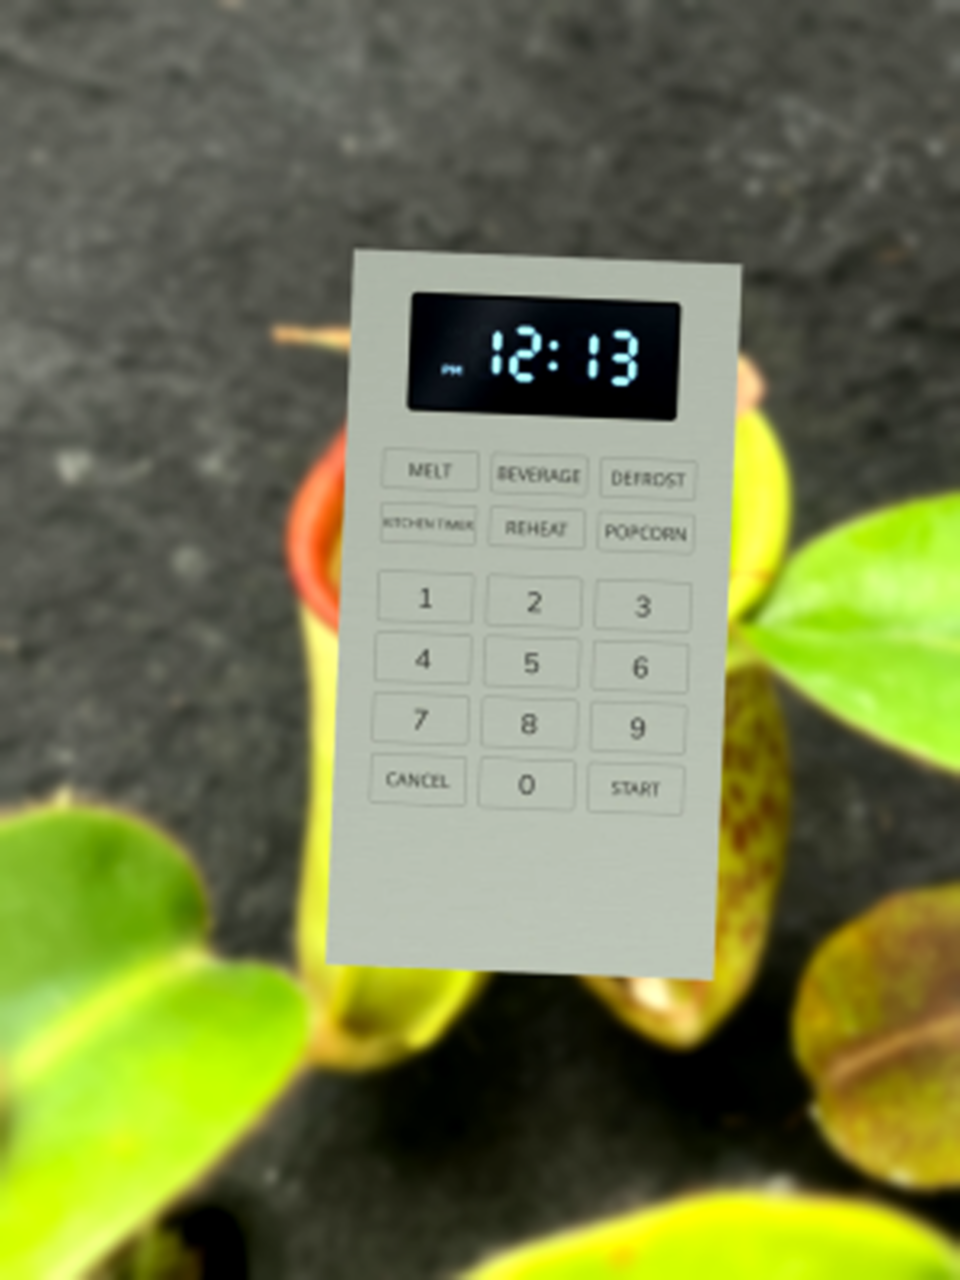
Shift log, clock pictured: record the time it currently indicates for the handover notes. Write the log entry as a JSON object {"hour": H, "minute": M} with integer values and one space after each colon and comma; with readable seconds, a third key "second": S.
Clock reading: {"hour": 12, "minute": 13}
